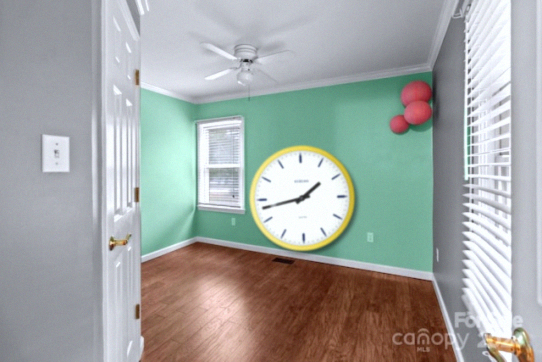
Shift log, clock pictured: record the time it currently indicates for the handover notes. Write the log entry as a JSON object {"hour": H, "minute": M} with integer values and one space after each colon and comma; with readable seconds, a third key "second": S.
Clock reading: {"hour": 1, "minute": 43}
